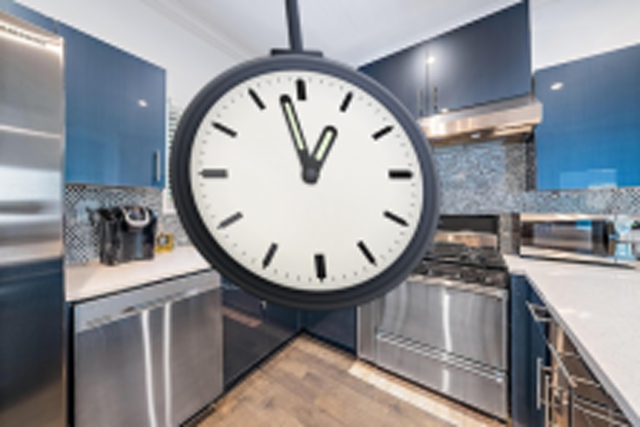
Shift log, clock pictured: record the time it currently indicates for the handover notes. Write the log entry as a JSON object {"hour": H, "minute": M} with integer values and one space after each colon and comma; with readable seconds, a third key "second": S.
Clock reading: {"hour": 12, "minute": 58}
